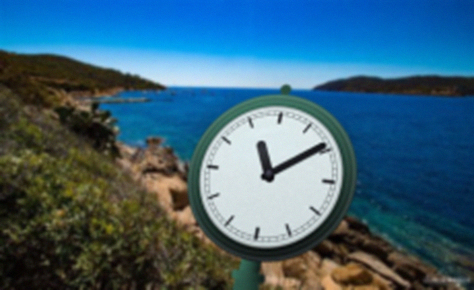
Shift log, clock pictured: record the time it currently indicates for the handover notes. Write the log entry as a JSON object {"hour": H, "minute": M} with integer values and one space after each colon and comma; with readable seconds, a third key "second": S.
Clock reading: {"hour": 11, "minute": 9}
